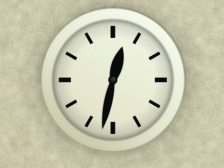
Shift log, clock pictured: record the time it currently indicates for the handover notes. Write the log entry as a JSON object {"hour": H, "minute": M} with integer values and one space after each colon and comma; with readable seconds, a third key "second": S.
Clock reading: {"hour": 12, "minute": 32}
